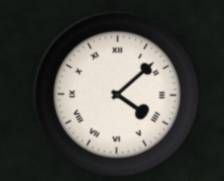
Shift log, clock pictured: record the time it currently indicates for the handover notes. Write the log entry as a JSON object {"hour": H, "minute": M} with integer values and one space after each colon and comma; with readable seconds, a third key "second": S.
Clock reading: {"hour": 4, "minute": 8}
